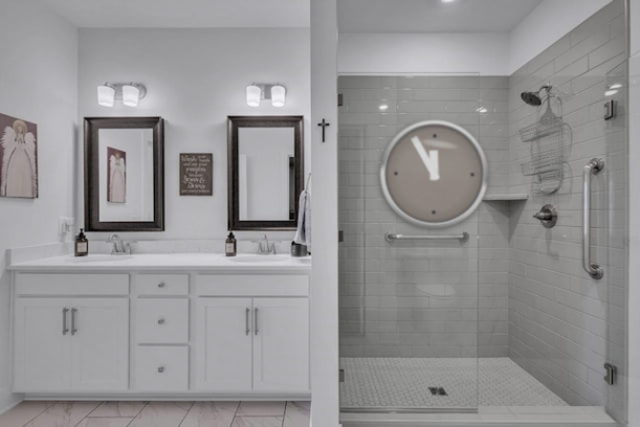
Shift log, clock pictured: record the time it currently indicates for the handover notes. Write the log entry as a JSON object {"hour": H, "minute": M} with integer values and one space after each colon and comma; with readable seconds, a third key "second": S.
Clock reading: {"hour": 11, "minute": 55}
